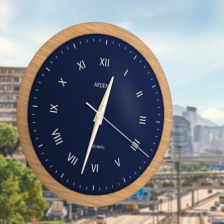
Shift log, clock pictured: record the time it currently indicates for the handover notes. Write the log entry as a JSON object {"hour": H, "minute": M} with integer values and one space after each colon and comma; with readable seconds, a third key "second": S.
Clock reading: {"hour": 12, "minute": 32, "second": 20}
